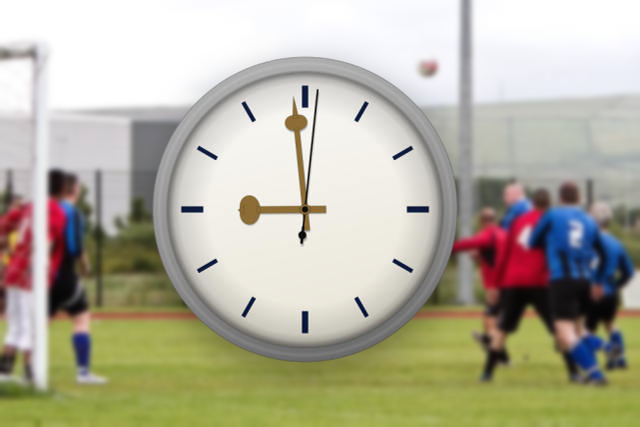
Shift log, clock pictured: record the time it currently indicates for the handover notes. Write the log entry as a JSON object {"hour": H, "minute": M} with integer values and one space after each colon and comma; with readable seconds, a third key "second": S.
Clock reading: {"hour": 8, "minute": 59, "second": 1}
